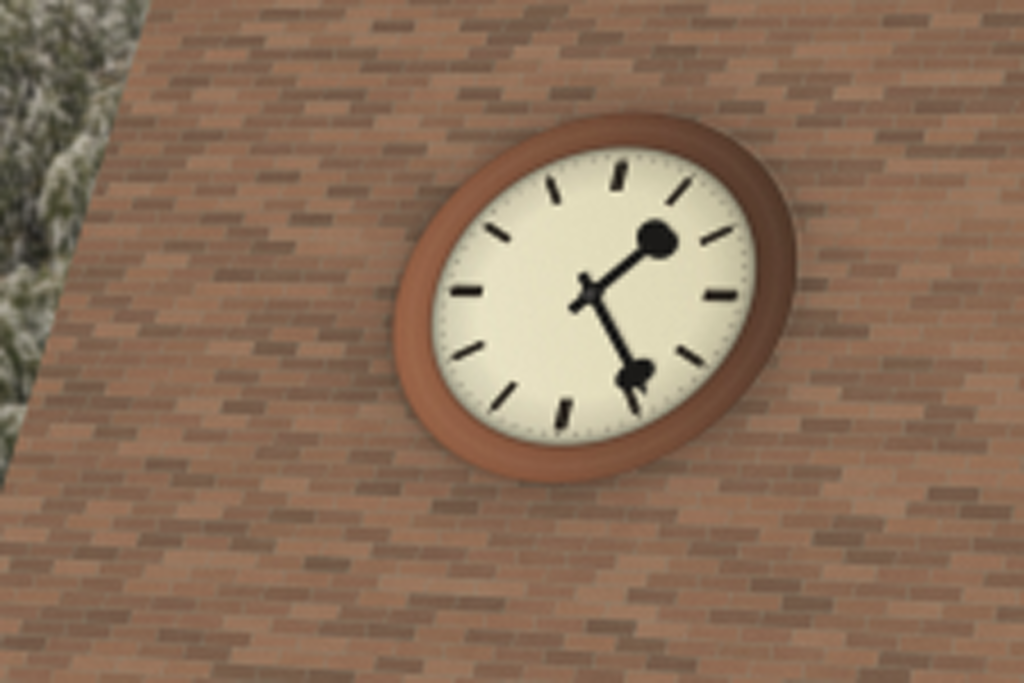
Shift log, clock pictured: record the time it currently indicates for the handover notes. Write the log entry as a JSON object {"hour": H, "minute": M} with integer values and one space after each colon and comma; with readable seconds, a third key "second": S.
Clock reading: {"hour": 1, "minute": 24}
